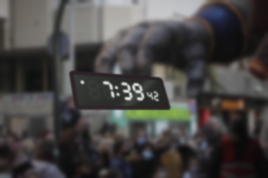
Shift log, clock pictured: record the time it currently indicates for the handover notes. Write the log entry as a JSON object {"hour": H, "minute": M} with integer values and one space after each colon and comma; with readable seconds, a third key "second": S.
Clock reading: {"hour": 7, "minute": 39}
